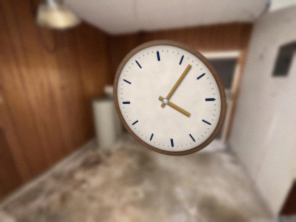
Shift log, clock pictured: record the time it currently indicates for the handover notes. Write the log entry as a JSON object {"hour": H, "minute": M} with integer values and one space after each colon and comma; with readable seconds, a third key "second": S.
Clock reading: {"hour": 4, "minute": 7}
